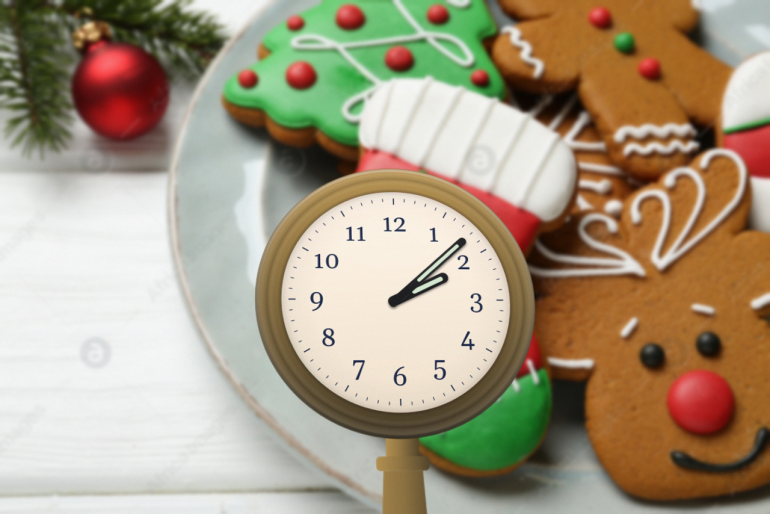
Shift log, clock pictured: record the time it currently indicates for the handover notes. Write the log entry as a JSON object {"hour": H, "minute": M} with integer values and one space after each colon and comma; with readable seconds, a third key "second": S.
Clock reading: {"hour": 2, "minute": 8}
